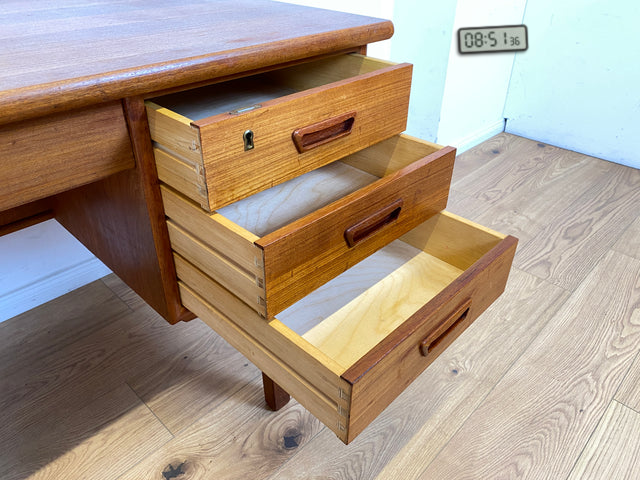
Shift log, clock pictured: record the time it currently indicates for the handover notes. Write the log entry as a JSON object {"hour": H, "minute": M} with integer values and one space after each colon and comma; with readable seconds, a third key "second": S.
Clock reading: {"hour": 8, "minute": 51}
